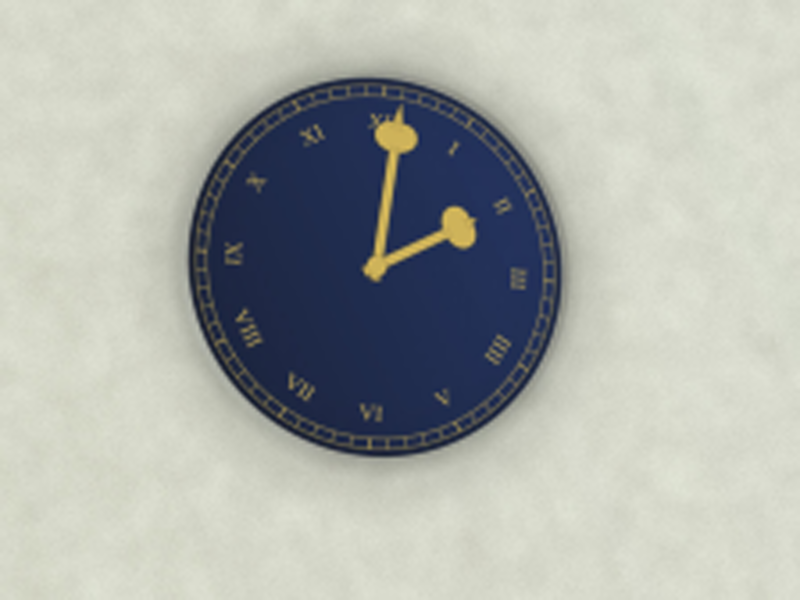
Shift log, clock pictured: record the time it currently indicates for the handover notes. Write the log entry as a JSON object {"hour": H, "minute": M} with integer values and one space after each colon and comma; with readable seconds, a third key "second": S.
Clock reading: {"hour": 2, "minute": 1}
